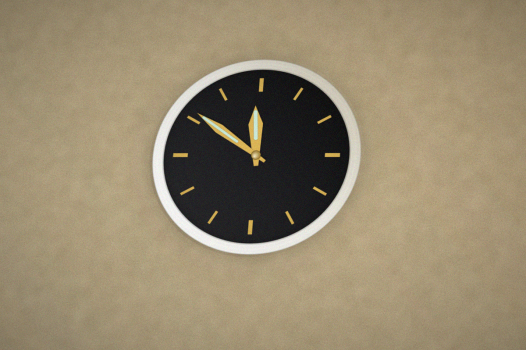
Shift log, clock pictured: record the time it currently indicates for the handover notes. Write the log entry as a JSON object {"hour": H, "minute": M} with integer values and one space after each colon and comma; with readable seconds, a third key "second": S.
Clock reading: {"hour": 11, "minute": 51}
